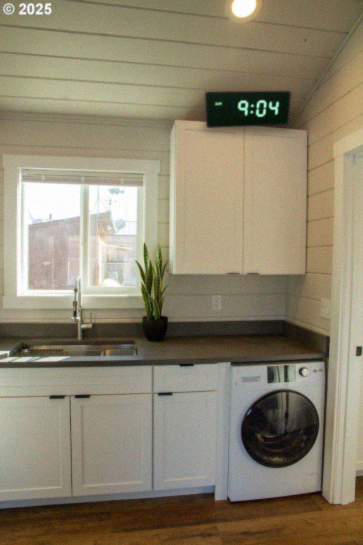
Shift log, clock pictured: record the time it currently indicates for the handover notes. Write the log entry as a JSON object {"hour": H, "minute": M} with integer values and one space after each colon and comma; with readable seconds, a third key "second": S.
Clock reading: {"hour": 9, "minute": 4}
